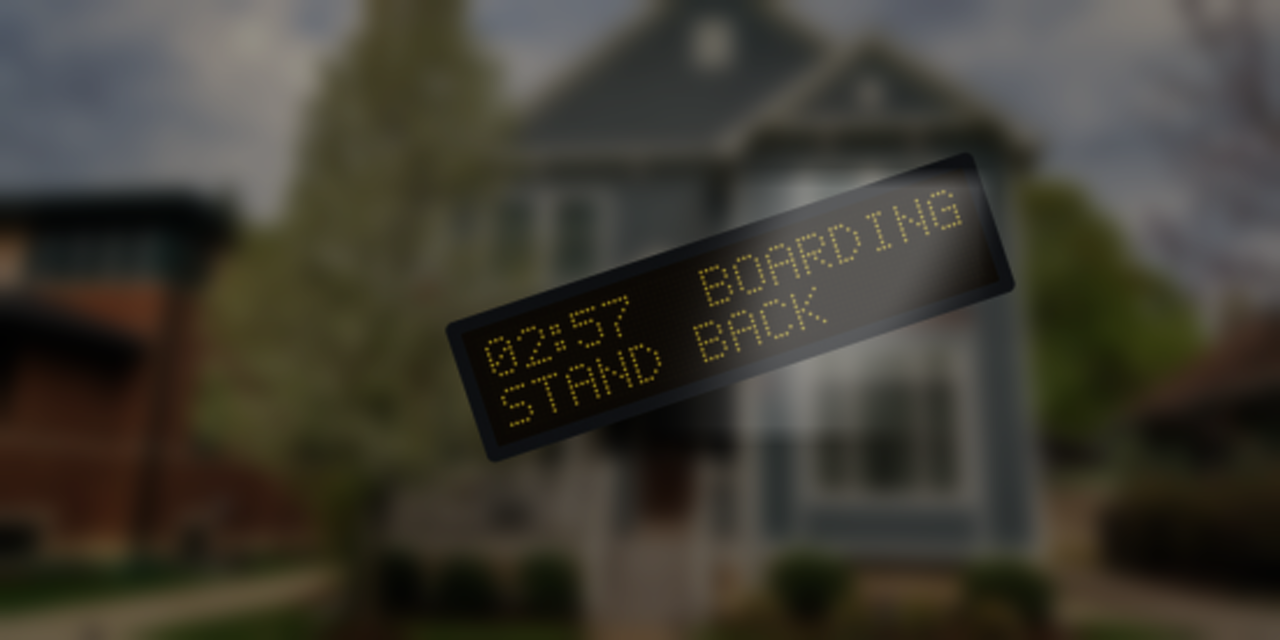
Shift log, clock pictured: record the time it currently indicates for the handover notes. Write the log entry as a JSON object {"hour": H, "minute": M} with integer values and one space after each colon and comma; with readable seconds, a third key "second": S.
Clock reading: {"hour": 2, "minute": 57}
